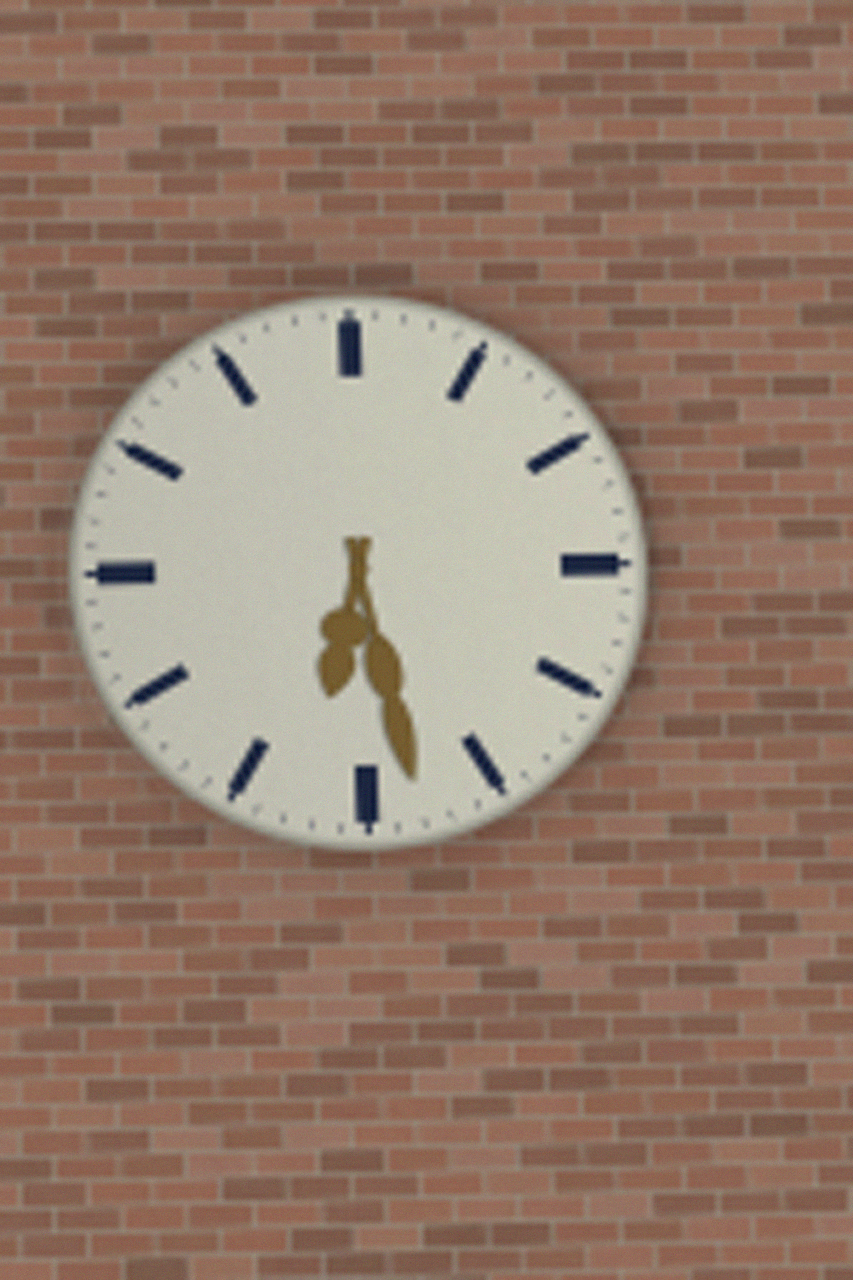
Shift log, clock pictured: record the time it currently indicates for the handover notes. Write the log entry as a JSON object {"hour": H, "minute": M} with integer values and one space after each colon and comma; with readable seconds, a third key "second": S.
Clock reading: {"hour": 6, "minute": 28}
